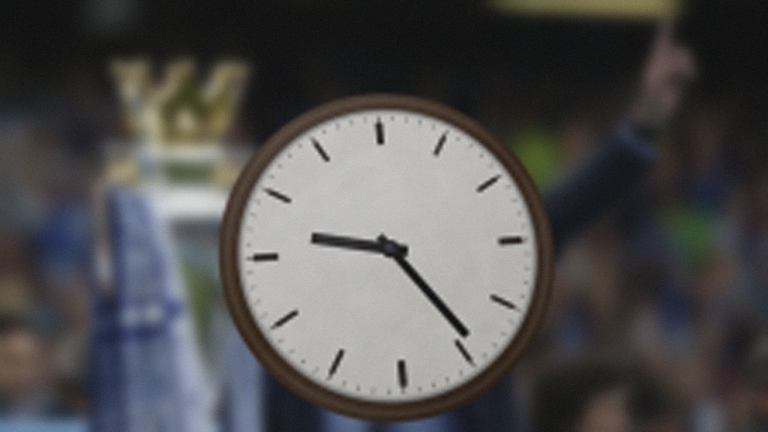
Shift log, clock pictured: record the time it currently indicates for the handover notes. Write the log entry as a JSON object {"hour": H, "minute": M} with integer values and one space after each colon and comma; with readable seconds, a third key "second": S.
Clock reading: {"hour": 9, "minute": 24}
